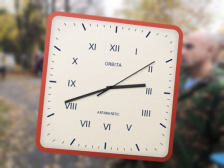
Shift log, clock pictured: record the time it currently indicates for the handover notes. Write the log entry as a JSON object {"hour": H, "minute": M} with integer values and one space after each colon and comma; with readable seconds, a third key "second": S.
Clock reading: {"hour": 2, "minute": 41, "second": 9}
